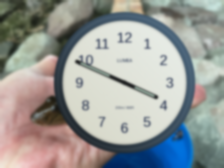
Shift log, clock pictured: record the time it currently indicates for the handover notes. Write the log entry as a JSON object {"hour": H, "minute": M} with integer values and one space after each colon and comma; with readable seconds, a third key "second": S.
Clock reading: {"hour": 3, "minute": 49}
